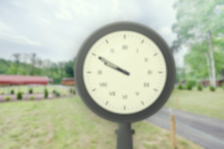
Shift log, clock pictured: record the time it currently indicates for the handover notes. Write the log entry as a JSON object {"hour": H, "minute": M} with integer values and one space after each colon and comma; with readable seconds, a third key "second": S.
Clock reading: {"hour": 9, "minute": 50}
